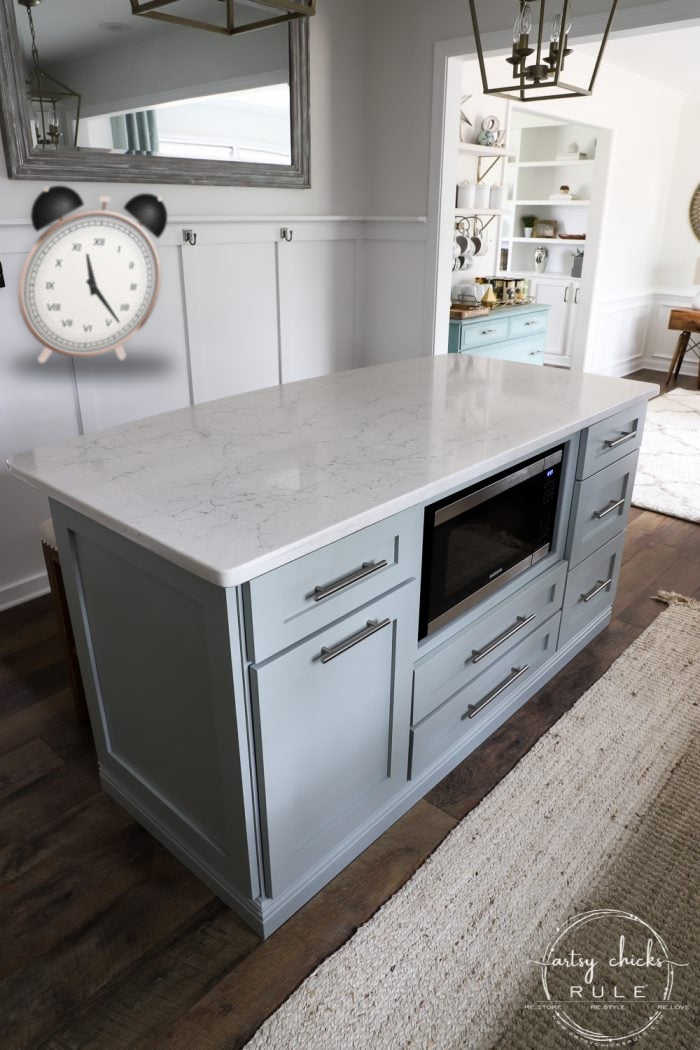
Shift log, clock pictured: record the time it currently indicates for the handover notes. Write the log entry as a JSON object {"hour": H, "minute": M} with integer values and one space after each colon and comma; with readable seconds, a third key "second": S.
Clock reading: {"hour": 11, "minute": 23}
